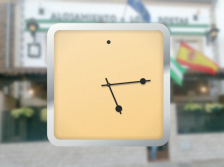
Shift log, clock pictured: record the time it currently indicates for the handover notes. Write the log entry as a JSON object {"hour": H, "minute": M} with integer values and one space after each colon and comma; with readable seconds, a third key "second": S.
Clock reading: {"hour": 5, "minute": 14}
